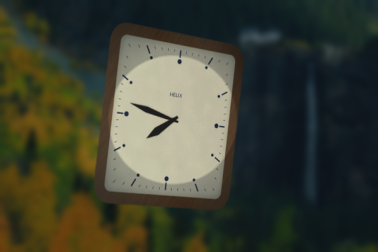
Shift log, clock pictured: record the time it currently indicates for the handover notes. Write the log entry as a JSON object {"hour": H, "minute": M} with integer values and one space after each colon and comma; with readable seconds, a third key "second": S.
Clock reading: {"hour": 7, "minute": 47}
